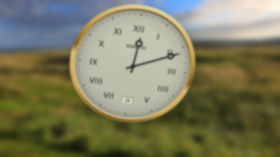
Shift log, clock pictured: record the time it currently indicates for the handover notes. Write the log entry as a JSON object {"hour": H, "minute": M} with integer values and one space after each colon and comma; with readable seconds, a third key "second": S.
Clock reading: {"hour": 12, "minute": 11}
